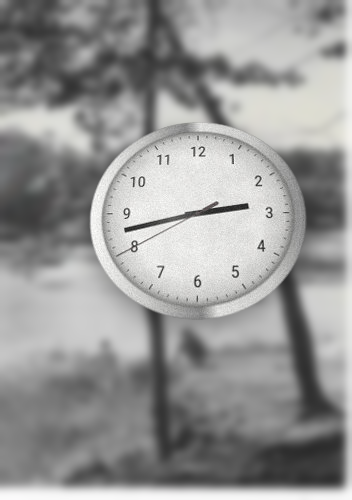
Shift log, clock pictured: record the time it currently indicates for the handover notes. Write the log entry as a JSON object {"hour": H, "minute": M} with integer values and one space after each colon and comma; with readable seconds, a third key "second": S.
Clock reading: {"hour": 2, "minute": 42, "second": 40}
